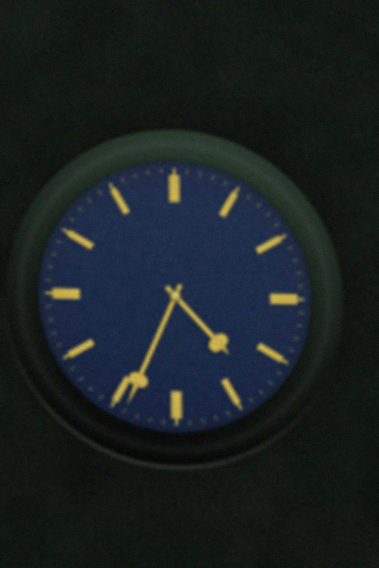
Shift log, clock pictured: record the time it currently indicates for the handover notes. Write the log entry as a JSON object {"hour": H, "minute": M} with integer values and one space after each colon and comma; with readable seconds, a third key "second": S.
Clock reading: {"hour": 4, "minute": 34}
